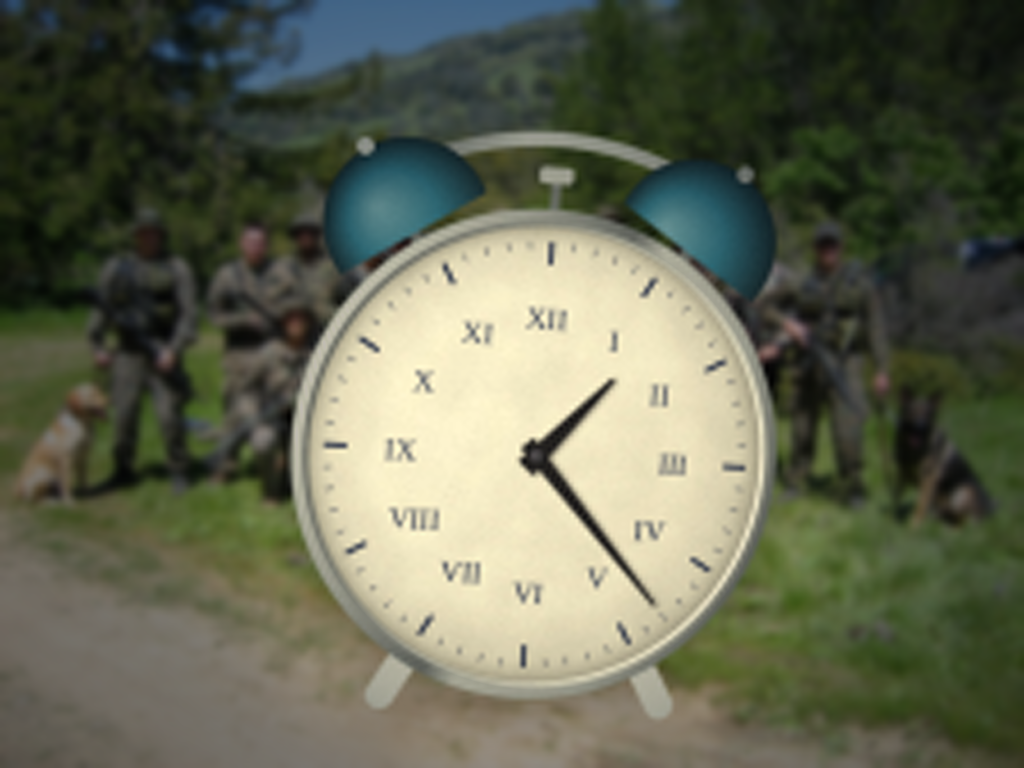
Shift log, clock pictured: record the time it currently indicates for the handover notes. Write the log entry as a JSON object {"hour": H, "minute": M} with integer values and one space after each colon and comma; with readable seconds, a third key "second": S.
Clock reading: {"hour": 1, "minute": 23}
